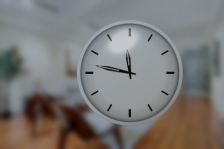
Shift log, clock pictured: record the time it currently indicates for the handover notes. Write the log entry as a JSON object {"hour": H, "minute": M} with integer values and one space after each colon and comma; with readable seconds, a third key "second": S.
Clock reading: {"hour": 11, "minute": 47}
